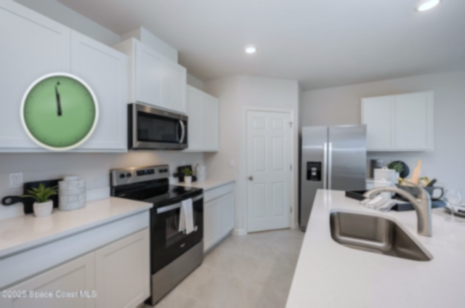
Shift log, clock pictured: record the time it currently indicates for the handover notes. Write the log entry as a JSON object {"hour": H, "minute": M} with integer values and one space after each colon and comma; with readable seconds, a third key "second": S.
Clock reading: {"hour": 11, "minute": 59}
